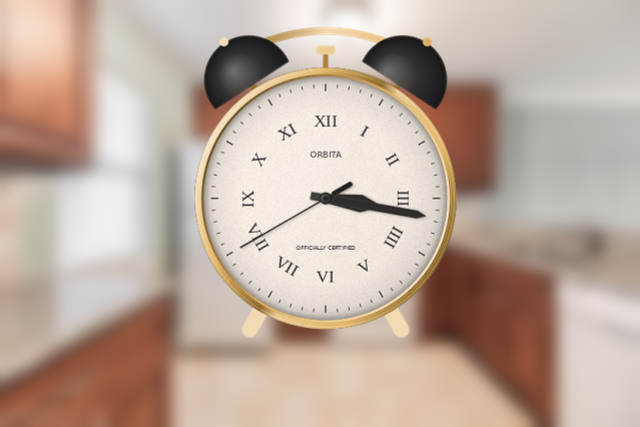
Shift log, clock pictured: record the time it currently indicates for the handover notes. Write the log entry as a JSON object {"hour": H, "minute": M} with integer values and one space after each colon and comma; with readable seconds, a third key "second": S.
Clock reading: {"hour": 3, "minute": 16, "second": 40}
